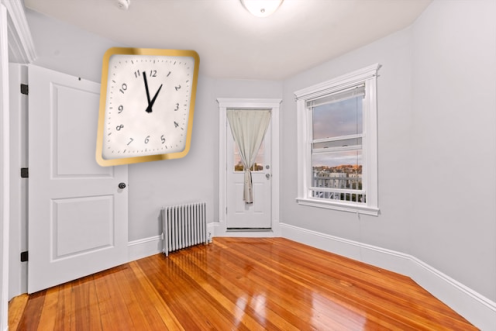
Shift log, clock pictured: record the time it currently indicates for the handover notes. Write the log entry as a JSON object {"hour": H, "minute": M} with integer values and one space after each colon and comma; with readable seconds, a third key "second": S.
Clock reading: {"hour": 12, "minute": 57}
